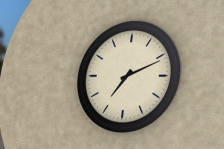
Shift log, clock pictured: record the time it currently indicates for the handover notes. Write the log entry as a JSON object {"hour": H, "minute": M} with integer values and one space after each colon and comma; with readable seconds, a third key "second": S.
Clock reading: {"hour": 7, "minute": 11}
